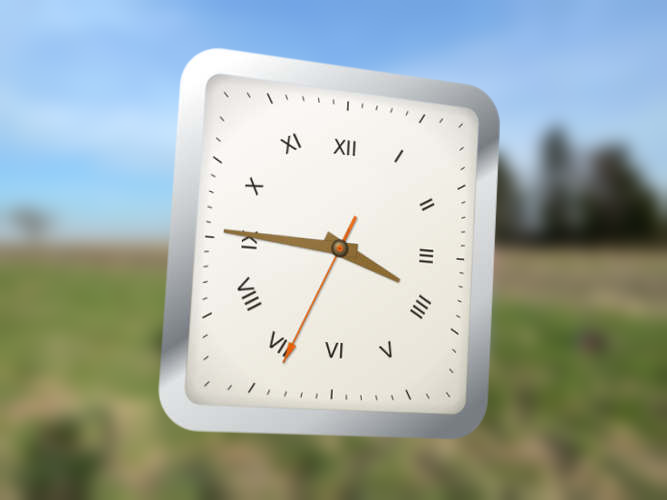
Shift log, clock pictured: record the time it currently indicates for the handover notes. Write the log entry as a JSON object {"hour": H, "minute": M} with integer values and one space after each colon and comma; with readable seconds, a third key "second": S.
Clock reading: {"hour": 3, "minute": 45, "second": 34}
